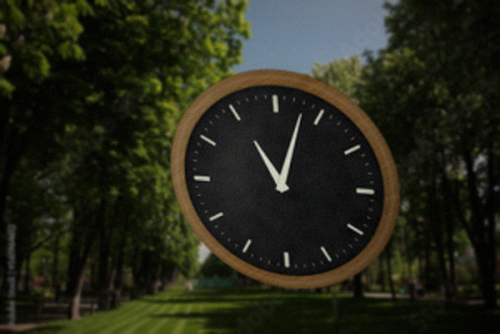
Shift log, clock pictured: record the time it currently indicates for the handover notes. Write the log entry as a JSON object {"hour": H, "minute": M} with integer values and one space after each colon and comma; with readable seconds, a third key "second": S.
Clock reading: {"hour": 11, "minute": 3}
